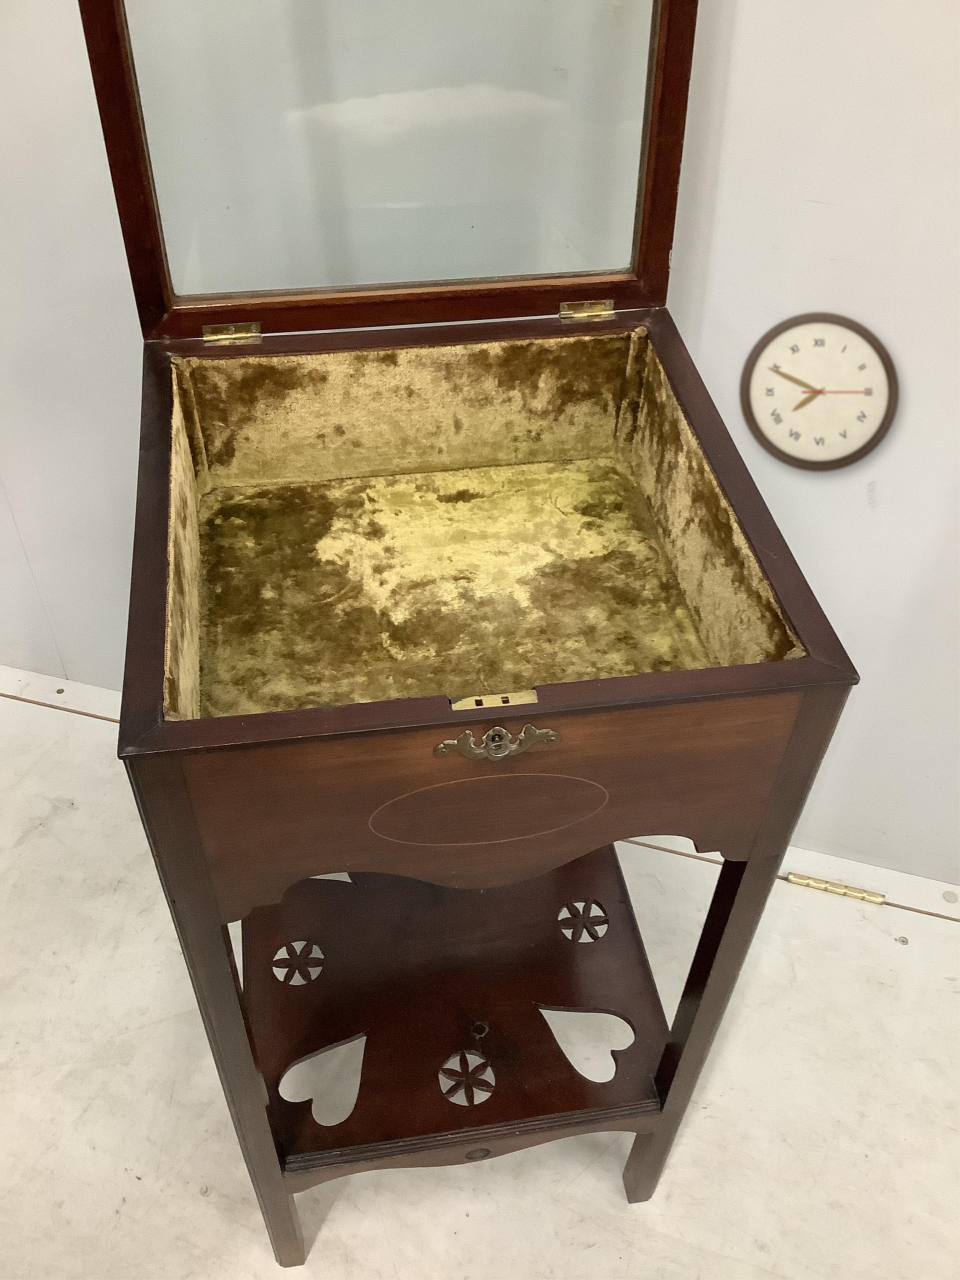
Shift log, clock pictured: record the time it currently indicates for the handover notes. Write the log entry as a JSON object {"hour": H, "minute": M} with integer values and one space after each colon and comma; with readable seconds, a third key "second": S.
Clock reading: {"hour": 7, "minute": 49, "second": 15}
